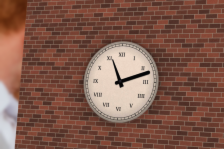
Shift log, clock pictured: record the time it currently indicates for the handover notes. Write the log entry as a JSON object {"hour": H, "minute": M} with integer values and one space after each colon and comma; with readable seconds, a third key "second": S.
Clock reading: {"hour": 11, "minute": 12}
